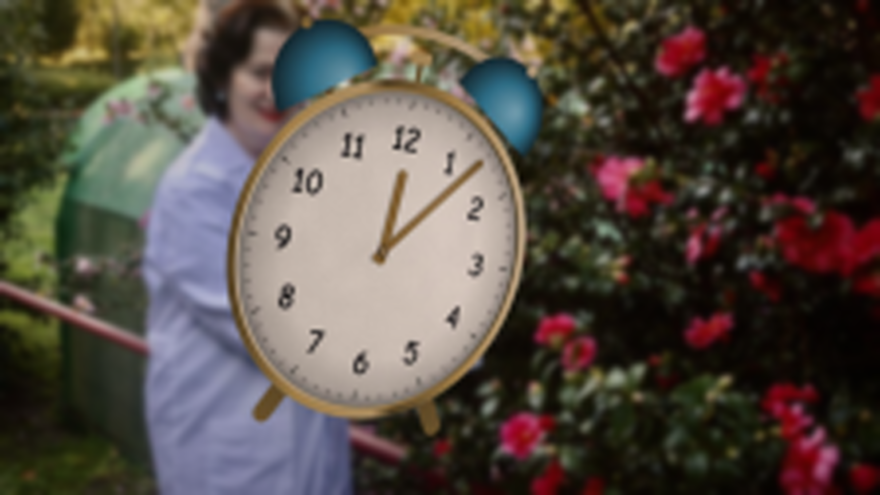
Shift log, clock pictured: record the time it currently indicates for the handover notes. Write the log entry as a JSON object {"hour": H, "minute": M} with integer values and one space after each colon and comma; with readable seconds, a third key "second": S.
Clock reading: {"hour": 12, "minute": 7}
